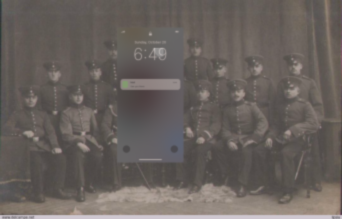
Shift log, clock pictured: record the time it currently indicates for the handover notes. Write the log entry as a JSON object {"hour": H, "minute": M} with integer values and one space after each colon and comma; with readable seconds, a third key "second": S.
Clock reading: {"hour": 6, "minute": 49}
